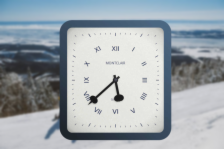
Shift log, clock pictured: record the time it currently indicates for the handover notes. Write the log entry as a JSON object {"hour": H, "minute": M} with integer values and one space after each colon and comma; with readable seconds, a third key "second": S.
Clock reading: {"hour": 5, "minute": 38}
